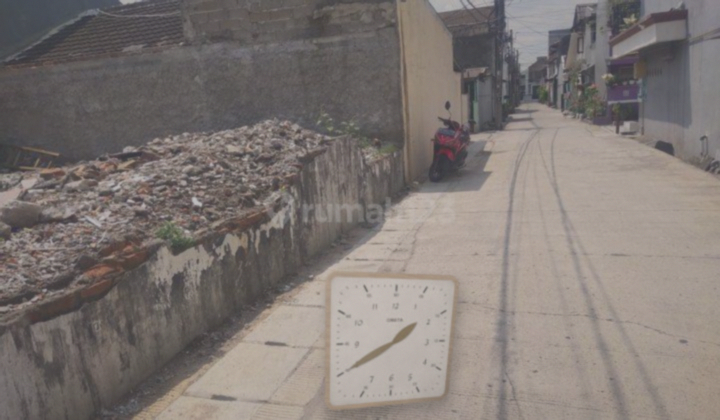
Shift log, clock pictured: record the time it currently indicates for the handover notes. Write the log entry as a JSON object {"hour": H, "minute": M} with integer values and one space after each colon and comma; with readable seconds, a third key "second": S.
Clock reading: {"hour": 1, "minute": 40}
